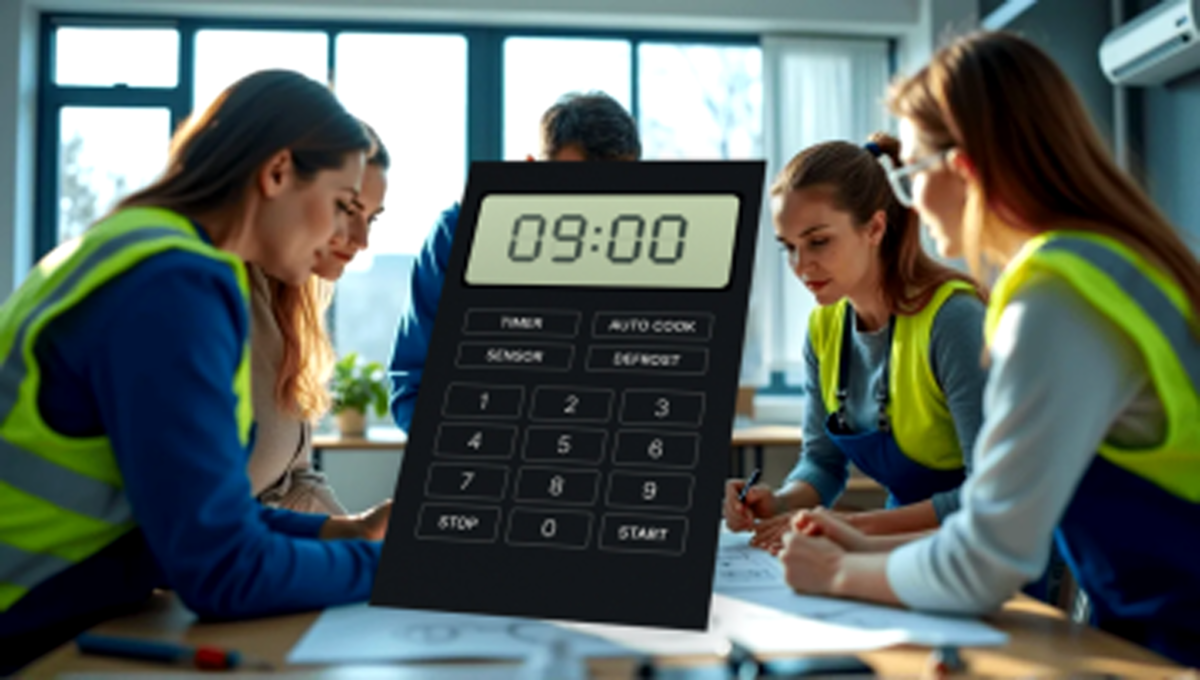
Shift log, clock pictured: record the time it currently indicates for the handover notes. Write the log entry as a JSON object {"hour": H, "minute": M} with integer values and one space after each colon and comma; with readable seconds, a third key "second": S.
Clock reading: {"hour": 9, "minute": 0}
